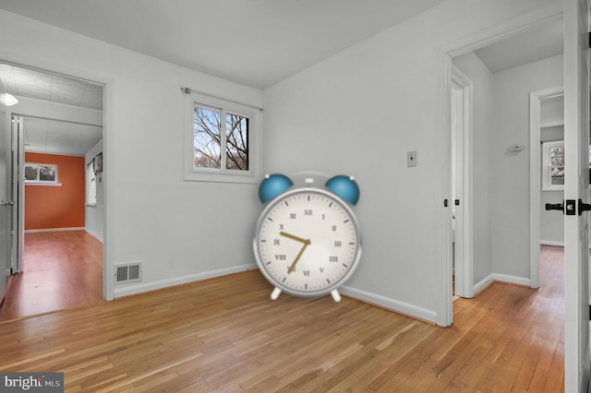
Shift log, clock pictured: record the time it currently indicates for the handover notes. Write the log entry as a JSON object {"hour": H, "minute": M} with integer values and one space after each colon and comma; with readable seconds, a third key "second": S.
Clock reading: {"hour": 9, "minute": 35}
